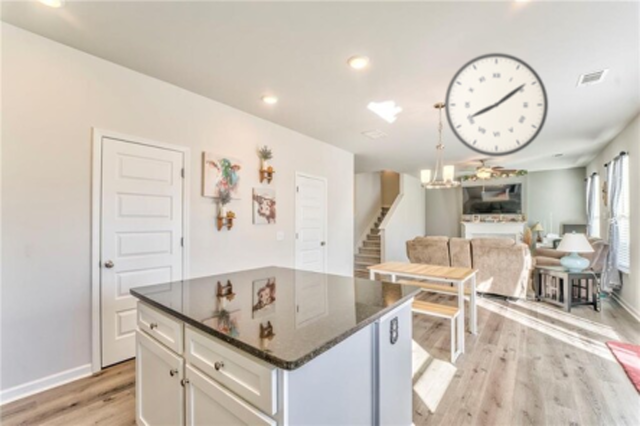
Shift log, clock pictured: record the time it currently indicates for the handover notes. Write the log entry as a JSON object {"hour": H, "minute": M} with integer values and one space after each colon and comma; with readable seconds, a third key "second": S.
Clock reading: {"hour": 8, "minute": 9}
